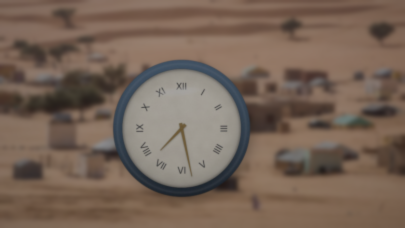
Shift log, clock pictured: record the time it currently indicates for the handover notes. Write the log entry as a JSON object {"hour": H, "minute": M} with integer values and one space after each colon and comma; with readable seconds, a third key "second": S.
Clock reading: {"hour": 7, "minute": 28}
